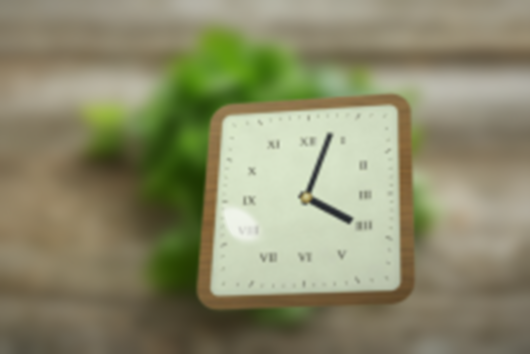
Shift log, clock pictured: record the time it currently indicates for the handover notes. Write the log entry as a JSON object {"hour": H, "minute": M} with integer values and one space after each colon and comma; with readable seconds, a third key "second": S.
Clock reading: {"hour": 4, "minute": 3}
